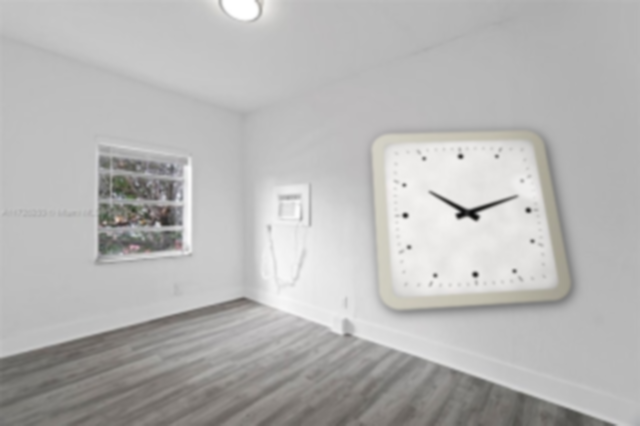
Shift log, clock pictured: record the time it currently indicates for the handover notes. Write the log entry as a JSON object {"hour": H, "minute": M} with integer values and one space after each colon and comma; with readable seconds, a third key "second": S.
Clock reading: {"hour": 10, "minute": 12}
